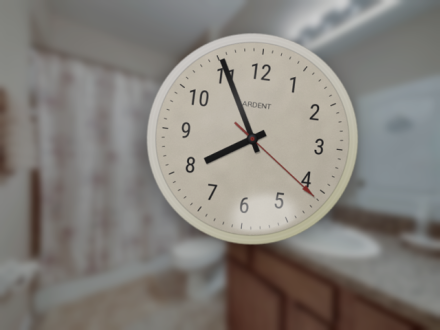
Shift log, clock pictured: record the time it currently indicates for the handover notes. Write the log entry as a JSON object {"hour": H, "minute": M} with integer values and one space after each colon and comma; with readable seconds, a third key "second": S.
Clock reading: {"hour": 7, "minute": 55, "second": 21}
